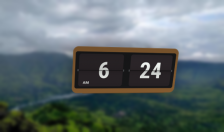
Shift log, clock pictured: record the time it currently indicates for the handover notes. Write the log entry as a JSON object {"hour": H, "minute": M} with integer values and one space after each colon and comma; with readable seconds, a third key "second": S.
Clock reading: {"hour": 6, "minute": 24}
